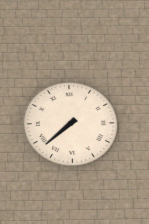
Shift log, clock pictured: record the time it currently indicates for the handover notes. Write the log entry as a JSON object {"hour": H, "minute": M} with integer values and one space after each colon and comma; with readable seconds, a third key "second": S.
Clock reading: {"hour": 7, "minute": 38}
